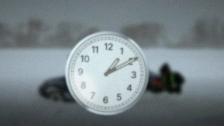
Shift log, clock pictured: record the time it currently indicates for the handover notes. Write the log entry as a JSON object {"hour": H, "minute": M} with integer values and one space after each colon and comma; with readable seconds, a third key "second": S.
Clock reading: {"hour": 1, "minute": 10}
